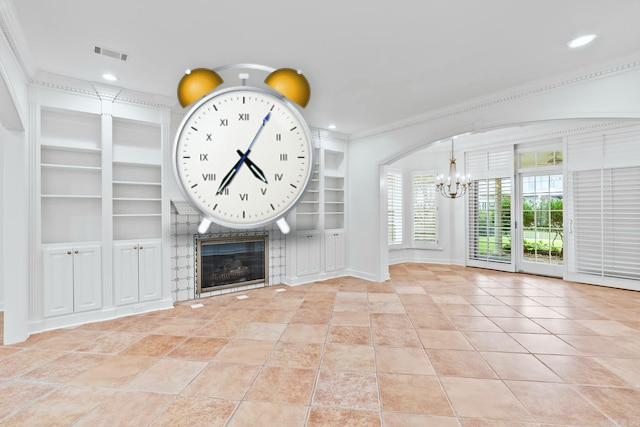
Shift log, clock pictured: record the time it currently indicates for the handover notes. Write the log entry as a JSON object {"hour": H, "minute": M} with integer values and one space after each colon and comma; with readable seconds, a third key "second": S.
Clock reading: {"hour": 4, "minute": 36, "second": 5}
